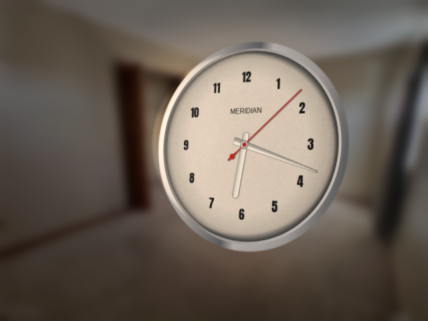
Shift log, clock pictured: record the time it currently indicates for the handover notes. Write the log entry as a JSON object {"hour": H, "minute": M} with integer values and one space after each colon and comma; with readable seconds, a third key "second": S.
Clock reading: {"hour": 6, "minute": 18, "second": 8}
